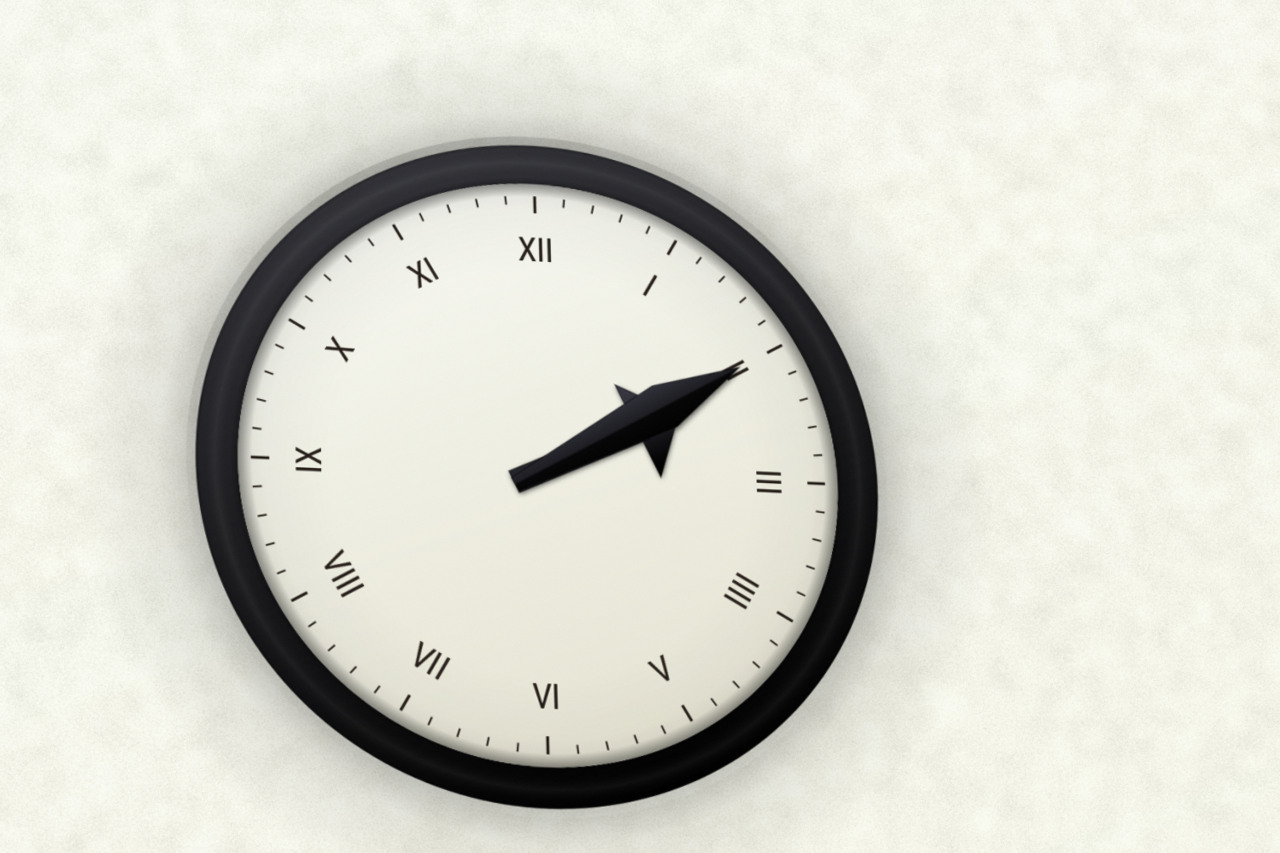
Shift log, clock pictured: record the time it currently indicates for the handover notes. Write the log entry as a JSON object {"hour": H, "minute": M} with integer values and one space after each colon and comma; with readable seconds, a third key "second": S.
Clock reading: {"hour": 2, "minute": 10}
